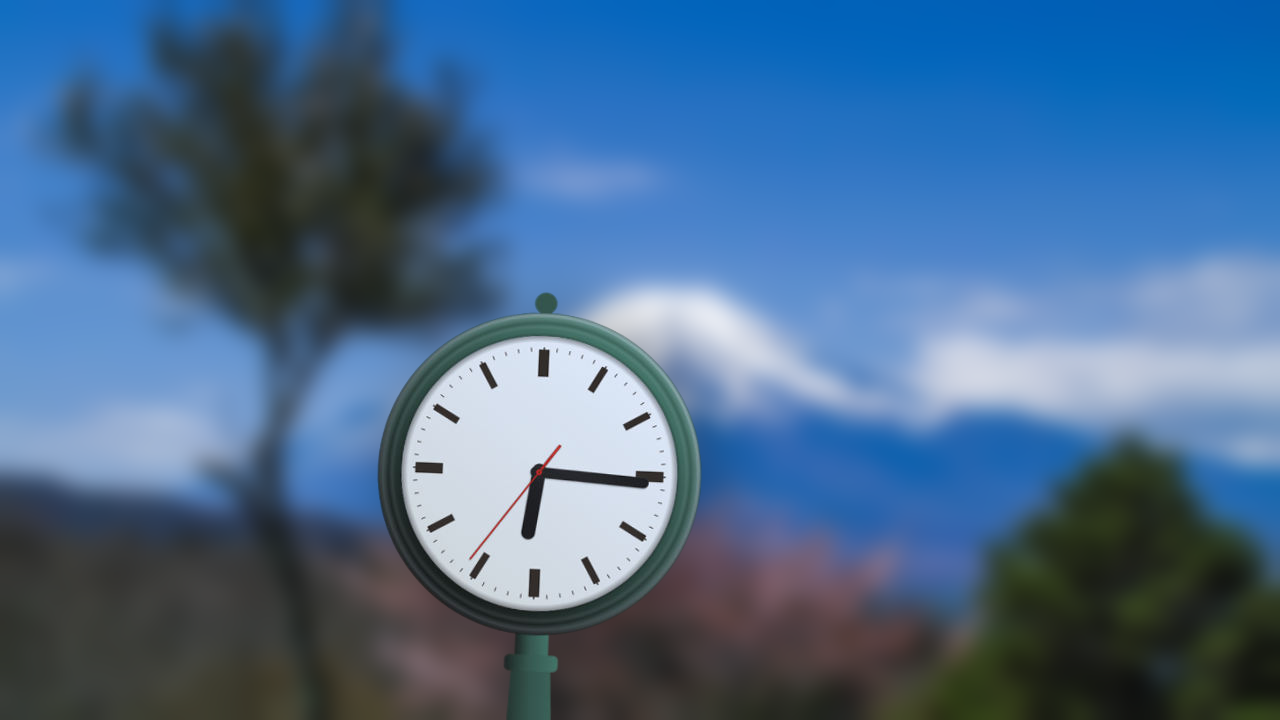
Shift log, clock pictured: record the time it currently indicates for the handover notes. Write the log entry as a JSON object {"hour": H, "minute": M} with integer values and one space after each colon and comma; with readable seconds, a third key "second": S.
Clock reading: {"hour": 6, "minute": 15, "second": 36}
